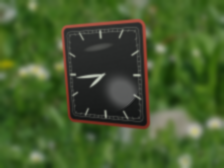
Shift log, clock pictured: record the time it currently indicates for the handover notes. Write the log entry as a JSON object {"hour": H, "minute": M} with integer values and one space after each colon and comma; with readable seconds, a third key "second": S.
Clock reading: {"hour": 7, "minute": 44}
